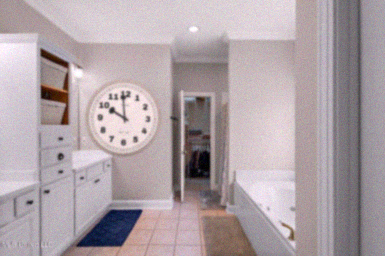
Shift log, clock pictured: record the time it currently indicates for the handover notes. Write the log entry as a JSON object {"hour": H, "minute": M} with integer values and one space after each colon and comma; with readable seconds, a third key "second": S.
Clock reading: {"hour": 9, "minute": 59}
